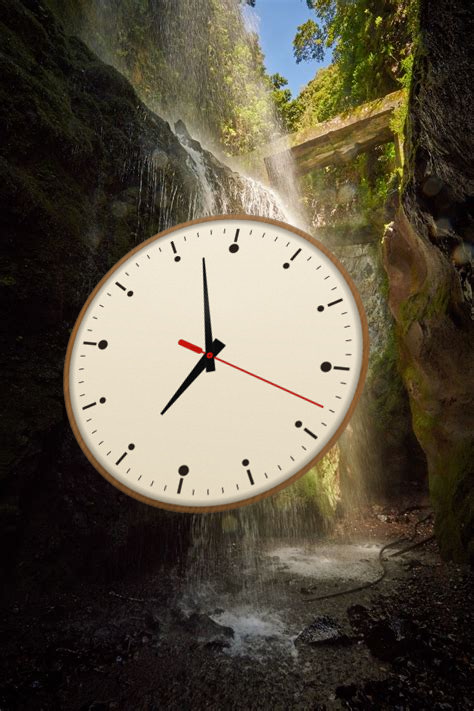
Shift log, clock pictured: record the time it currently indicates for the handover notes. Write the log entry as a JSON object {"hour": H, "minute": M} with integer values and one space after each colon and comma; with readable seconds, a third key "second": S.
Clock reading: {"hour": 6, "minute": 57, "second": 18}
